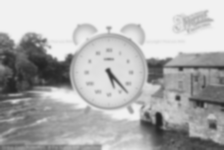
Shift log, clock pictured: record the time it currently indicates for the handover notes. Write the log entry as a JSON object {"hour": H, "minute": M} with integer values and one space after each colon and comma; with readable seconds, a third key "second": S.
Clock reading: {"hour": 5, "minute": 23}
